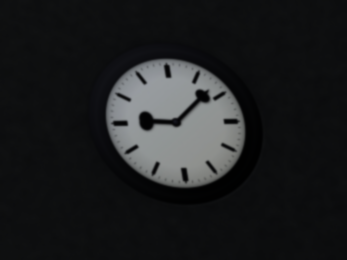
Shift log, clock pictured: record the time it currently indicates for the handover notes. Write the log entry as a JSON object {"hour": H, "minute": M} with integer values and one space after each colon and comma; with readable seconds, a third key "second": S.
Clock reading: {"hour": 9, "minute": 8}
